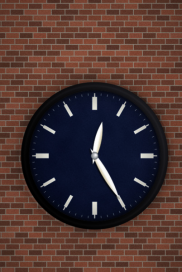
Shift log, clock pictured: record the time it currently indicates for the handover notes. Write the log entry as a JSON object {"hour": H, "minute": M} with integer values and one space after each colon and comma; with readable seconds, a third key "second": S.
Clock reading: {"hour": 12, "minute": 25}
